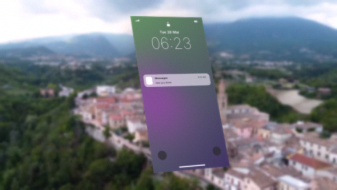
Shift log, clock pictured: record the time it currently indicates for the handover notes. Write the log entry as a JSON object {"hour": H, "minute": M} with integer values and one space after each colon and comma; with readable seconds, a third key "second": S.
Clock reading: {"hour": 6, "minute": 23}
